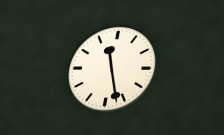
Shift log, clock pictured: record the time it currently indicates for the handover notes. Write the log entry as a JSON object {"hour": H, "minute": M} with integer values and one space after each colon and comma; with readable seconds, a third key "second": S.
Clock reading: {"hour": 11, "minute": 27}
